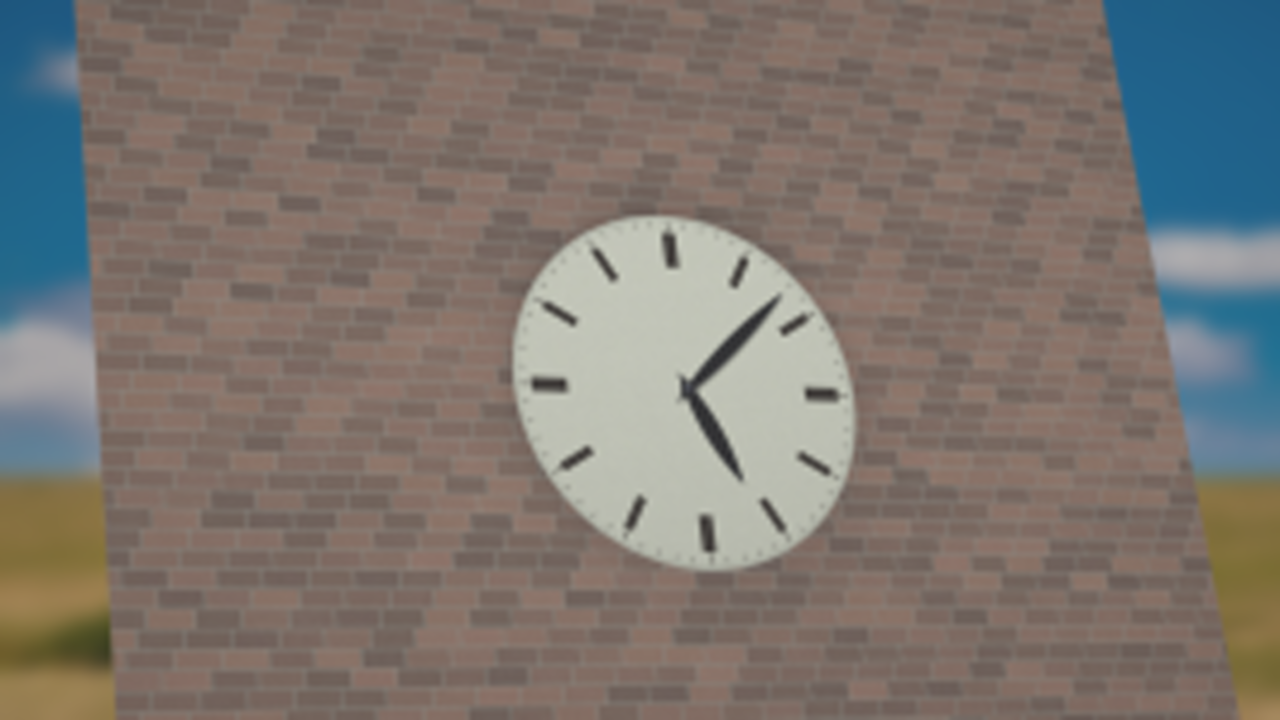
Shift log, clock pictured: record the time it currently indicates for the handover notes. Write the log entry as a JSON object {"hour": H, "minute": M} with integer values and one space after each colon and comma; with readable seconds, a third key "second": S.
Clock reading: {"hour": 5, "minute": 8}
